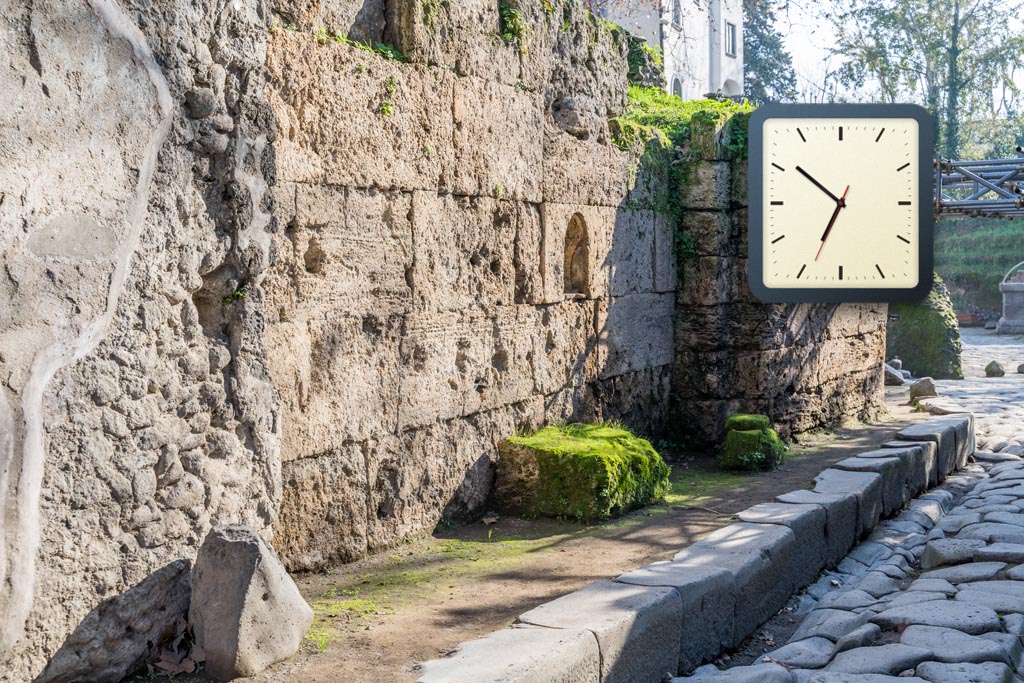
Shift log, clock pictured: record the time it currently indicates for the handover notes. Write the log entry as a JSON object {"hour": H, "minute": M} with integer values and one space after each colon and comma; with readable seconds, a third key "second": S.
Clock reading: {"hour": 6, "minute": 51, "second": 34}
